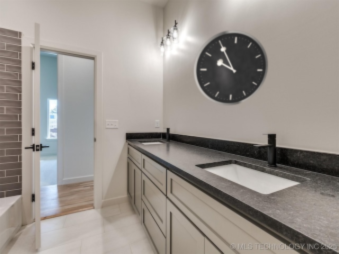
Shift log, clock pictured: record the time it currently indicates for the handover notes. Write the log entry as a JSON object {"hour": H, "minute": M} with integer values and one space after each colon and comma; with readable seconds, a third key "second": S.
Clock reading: {"hour": 9, "minute": 55}
